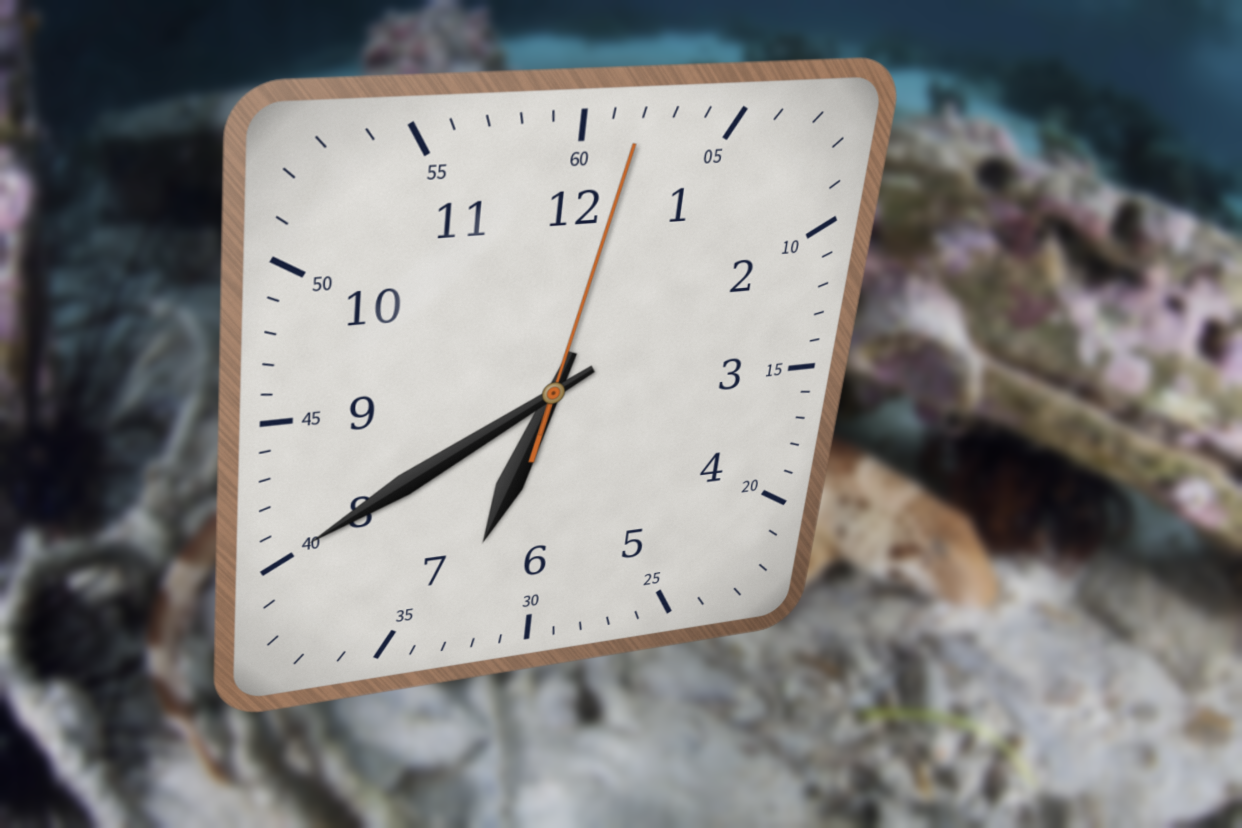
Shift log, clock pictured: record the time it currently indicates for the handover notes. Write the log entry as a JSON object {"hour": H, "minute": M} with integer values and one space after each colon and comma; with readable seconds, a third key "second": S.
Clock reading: {"hour": 6, "minute": 40, "second": 2}
